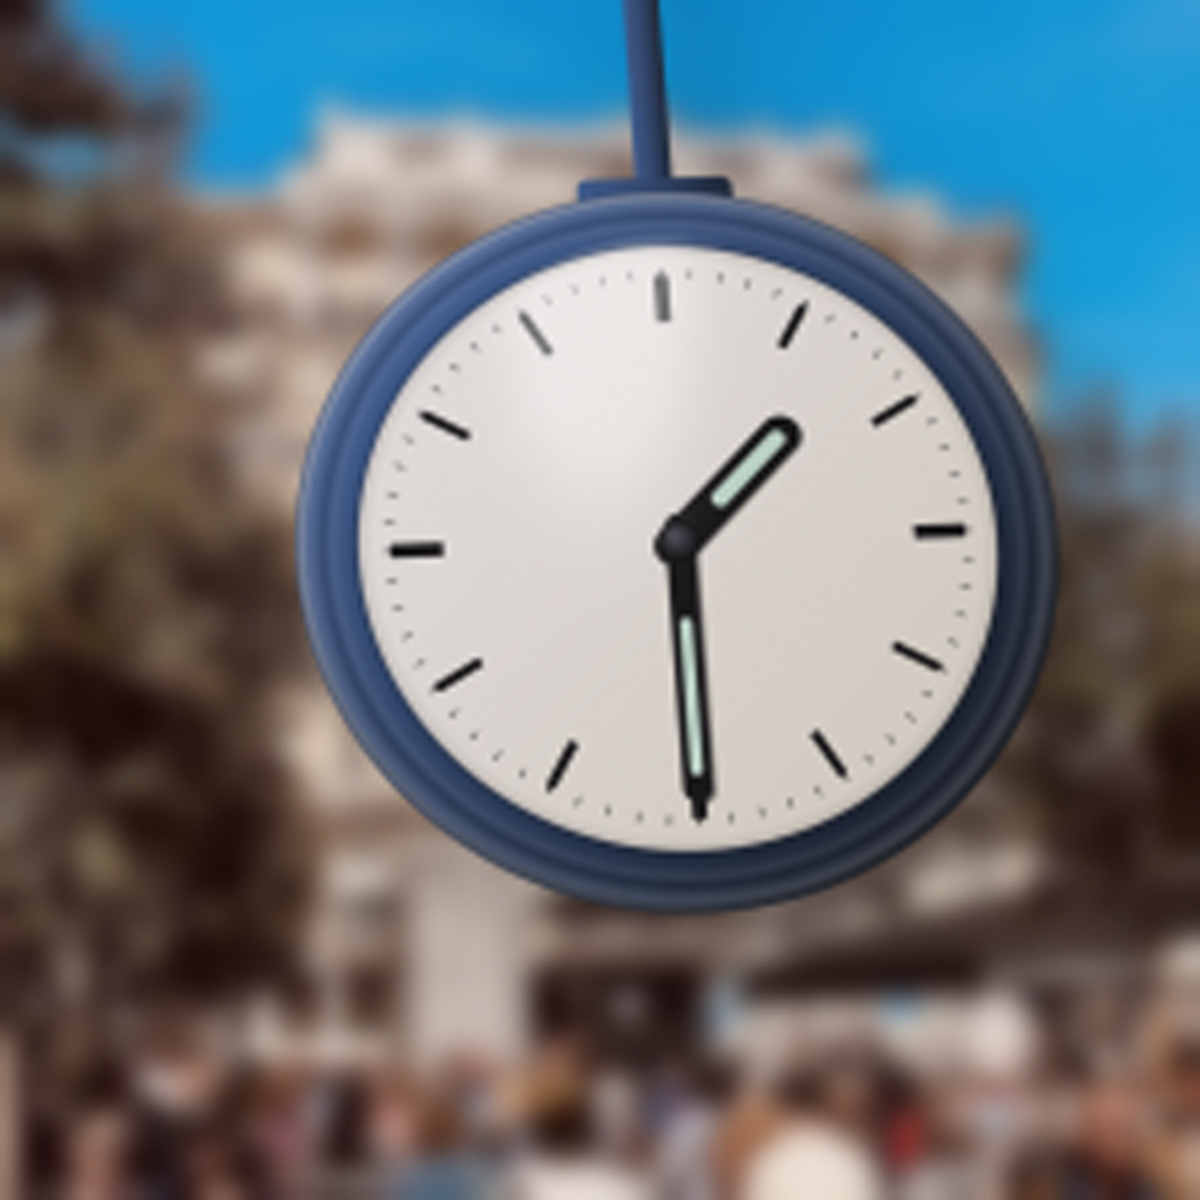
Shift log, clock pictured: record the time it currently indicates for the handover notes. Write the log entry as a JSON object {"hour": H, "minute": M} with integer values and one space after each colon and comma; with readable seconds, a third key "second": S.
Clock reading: {"hour": 1, "minute": 30}
